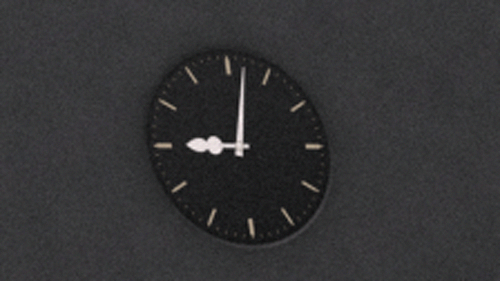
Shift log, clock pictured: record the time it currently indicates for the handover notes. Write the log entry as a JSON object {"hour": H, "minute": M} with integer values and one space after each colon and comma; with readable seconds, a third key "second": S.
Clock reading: {"hour": 9, "minute": 2}
